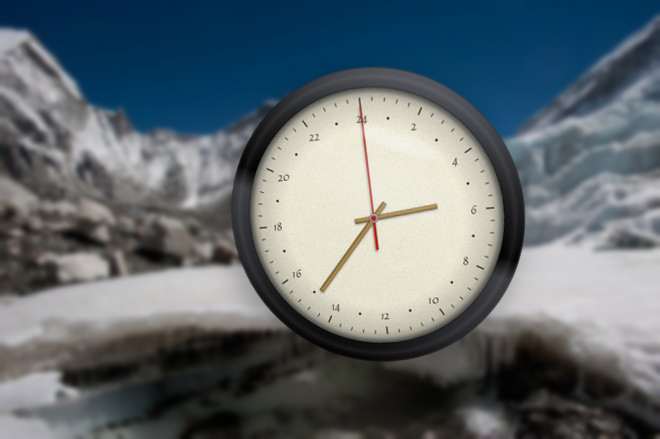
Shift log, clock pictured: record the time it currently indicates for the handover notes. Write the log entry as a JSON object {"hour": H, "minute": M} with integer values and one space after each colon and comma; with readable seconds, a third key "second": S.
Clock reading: {"hour": 5, "minute": 37, "second": 0}
